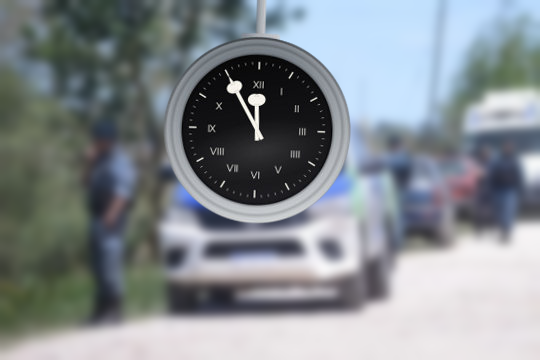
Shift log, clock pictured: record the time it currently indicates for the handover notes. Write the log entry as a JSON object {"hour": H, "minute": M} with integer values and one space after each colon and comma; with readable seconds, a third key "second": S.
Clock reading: {"hour": 11, "minute": 55}
